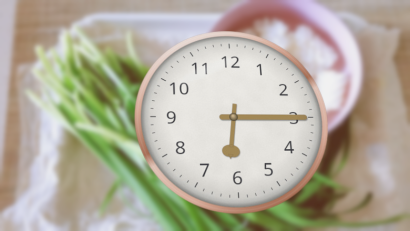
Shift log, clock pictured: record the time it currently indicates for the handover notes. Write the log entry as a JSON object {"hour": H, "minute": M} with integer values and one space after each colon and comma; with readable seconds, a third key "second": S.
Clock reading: {"hour": 6, "minute": 15}
